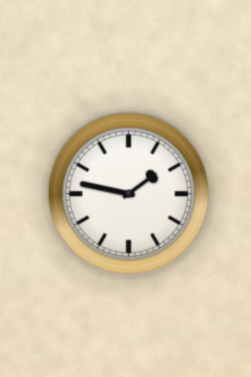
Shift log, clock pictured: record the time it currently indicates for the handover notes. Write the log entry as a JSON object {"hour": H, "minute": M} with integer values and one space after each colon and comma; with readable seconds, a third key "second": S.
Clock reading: {"hour": 1, "minute": 47}
